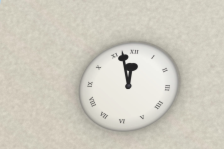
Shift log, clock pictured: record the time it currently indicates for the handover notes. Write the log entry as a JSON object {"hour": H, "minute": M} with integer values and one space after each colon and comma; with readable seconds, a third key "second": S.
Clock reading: {"hour": 11, "minute": 57}
